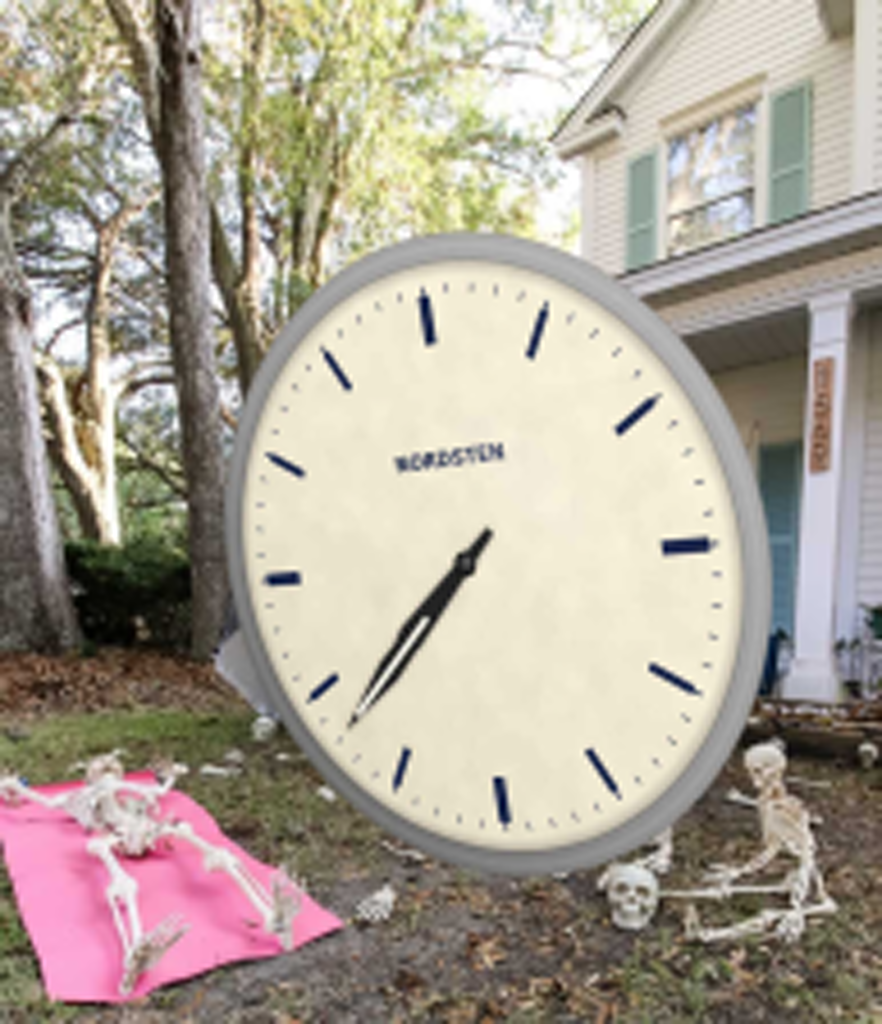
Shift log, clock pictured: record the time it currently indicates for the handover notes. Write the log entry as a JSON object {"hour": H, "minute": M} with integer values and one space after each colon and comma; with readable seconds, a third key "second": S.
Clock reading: {"hour": 7, "minute": 38}
